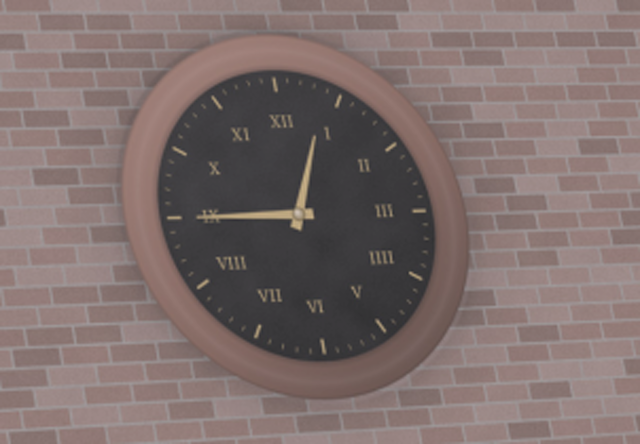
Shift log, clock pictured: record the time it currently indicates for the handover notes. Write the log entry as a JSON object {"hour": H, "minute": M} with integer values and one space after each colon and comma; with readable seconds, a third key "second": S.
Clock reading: {"hour": 12, "minute": 45}
